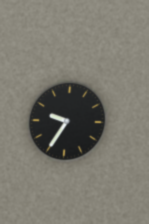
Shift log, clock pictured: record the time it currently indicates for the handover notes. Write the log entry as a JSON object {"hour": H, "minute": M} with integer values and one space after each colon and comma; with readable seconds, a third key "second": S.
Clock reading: {"hour": 9, "minute": 35}
